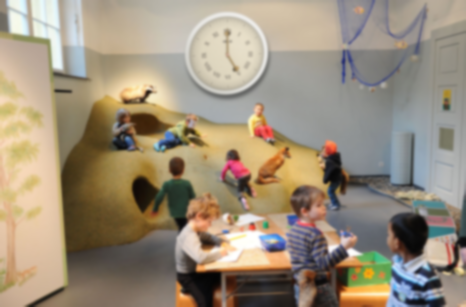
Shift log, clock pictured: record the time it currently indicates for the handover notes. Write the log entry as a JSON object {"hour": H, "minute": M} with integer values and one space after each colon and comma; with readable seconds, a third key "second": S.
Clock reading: {"hour": 5, "minute": 0}
